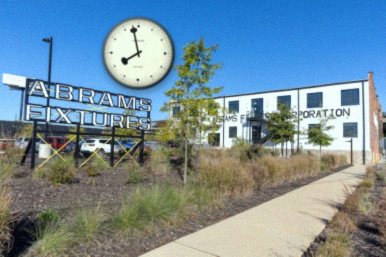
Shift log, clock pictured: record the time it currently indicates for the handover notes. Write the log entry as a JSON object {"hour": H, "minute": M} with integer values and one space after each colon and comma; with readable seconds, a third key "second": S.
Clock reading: {"hour": 7, "minute": 58}
